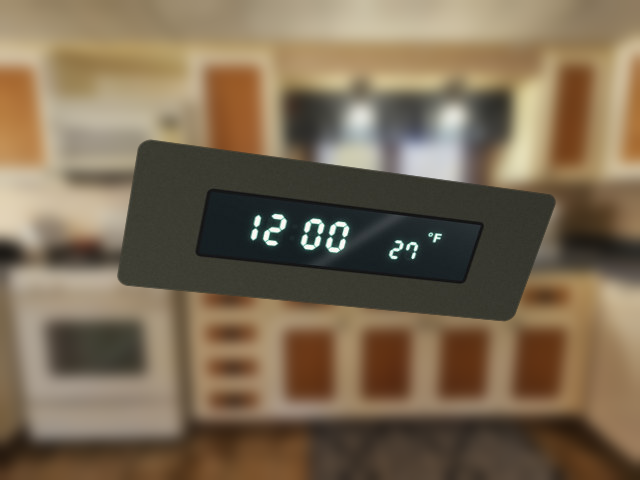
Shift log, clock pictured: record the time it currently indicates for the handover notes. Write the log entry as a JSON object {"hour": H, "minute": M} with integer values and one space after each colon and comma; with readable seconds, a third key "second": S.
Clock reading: {"hour": 12, "minute": 0}
